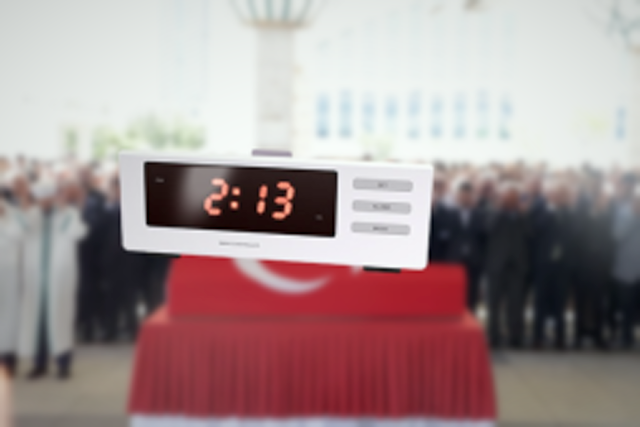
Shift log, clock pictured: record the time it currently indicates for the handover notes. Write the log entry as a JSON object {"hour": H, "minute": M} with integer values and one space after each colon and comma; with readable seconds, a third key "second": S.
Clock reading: {"hour": 2, "minute": 13}
